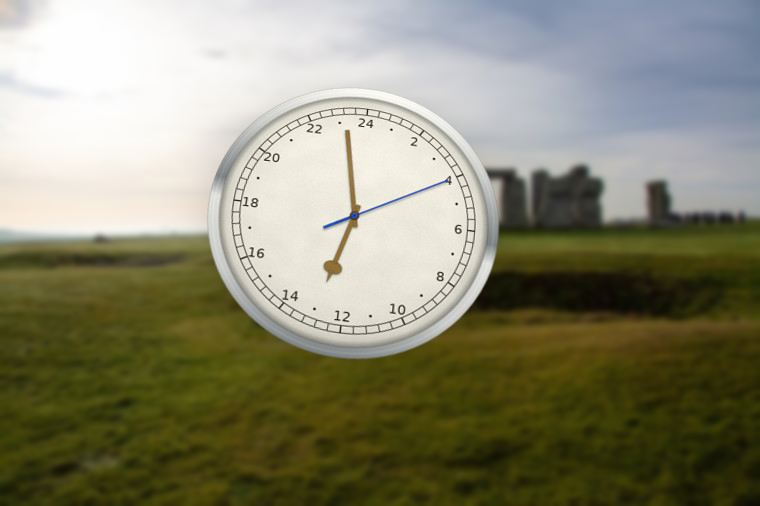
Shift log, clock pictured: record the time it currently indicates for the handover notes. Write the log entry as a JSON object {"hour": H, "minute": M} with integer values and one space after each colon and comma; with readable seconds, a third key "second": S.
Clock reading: {"hour": 12, "minute": 58, "second": 10}
